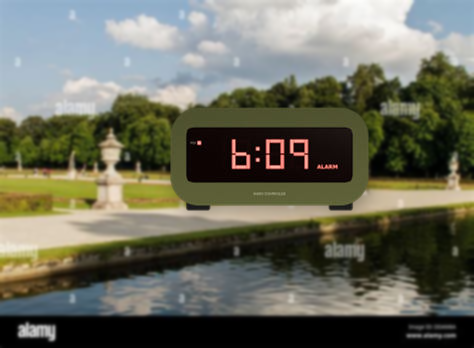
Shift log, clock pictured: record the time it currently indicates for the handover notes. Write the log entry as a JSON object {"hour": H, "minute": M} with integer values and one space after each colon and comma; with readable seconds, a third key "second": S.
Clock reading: {"hour": 6, "minute": 9}
